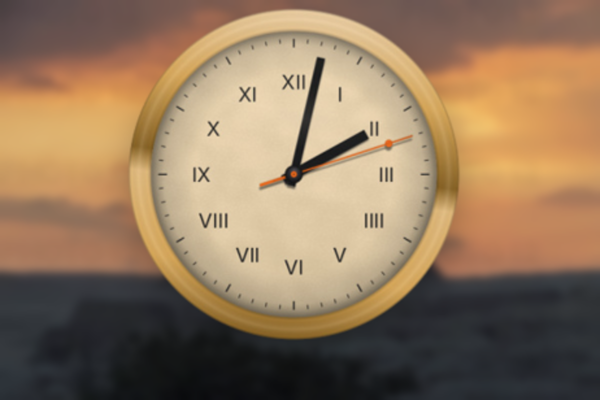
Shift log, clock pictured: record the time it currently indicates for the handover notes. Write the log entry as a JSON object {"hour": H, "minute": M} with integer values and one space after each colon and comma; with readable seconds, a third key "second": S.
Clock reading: {"hour": 2, "minute": 2, "second": 12}
